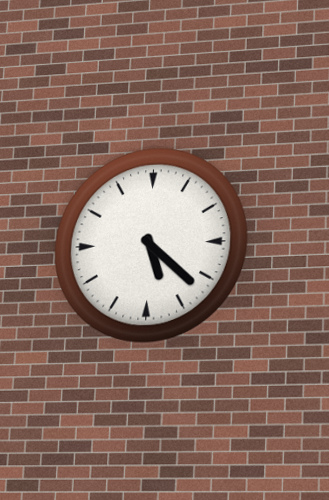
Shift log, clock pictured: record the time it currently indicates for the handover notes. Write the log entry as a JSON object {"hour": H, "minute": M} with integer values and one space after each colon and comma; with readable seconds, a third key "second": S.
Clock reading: {"hour": 5, "minute": 22}
